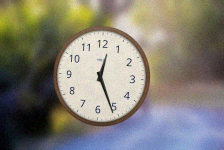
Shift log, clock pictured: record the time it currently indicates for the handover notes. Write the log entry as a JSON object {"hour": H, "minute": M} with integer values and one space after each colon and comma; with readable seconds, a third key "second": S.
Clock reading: {"hour": 12, "minute": 26}
